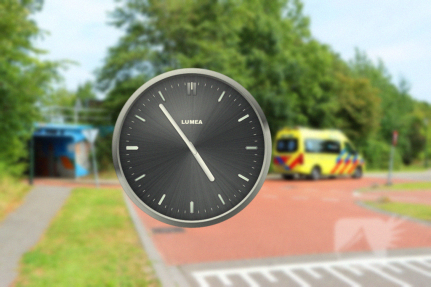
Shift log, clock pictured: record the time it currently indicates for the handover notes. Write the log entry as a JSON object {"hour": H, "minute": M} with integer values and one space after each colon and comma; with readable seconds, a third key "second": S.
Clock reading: {"hour": 4, "minute": 54}
